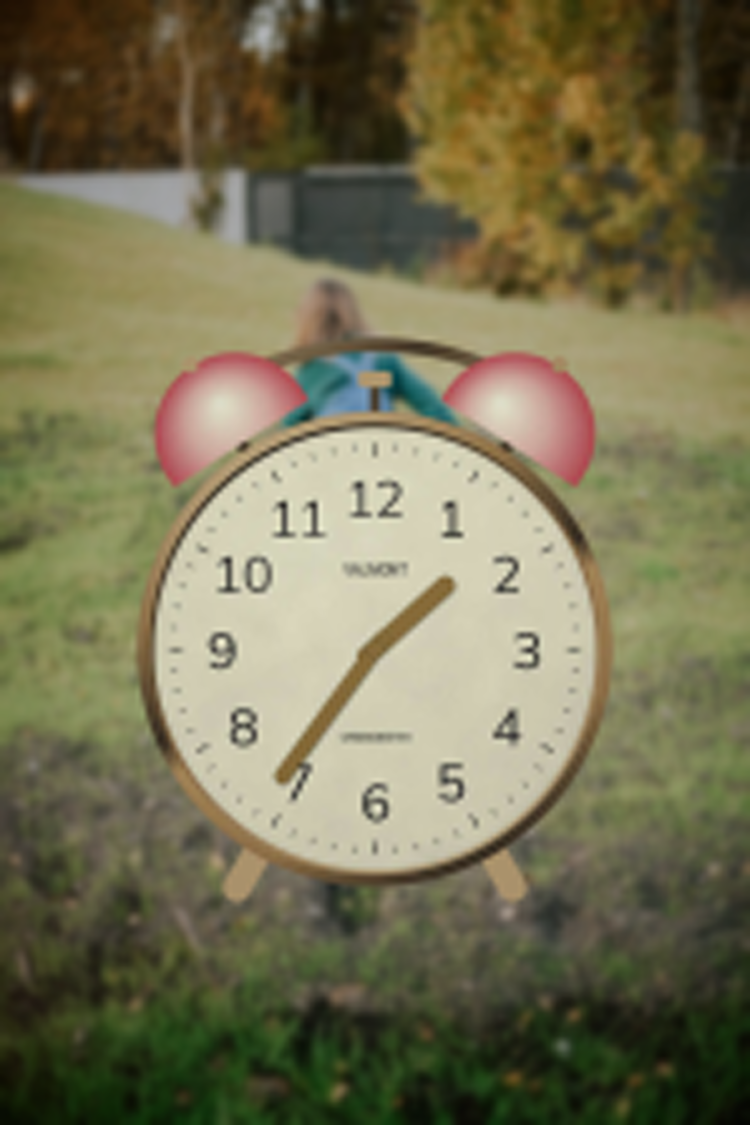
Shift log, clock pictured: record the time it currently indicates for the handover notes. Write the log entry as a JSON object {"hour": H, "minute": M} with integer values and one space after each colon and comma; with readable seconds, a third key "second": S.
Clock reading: {"hour": 1, "minute": 36}
